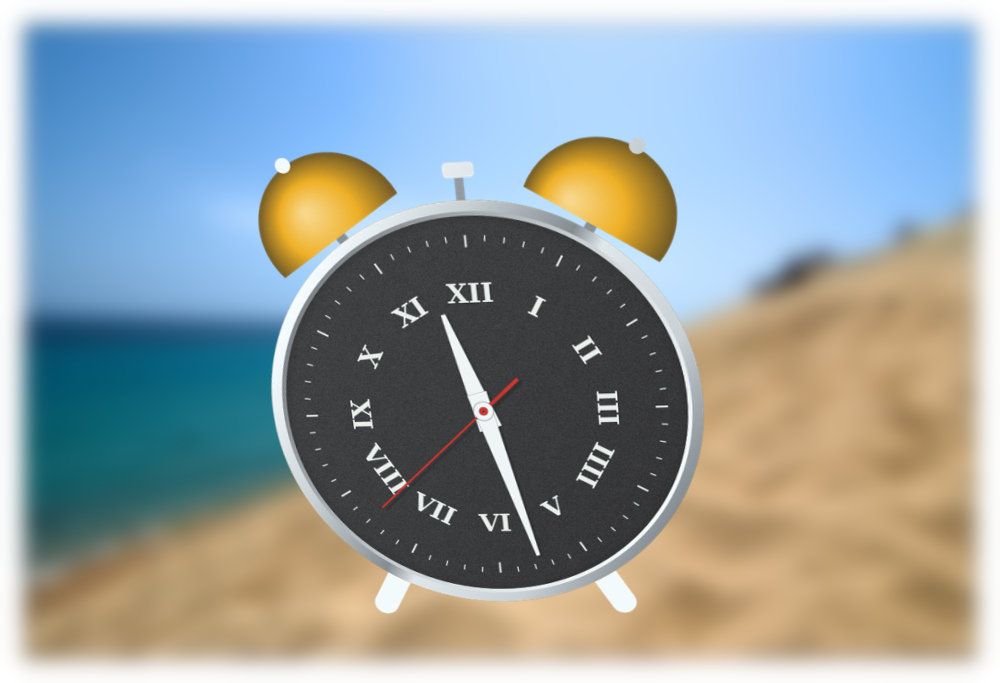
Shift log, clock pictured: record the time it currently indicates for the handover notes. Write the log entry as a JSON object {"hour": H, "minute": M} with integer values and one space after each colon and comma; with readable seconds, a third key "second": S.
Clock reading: {"hour": 11, "minute": 27, "second": 38}
